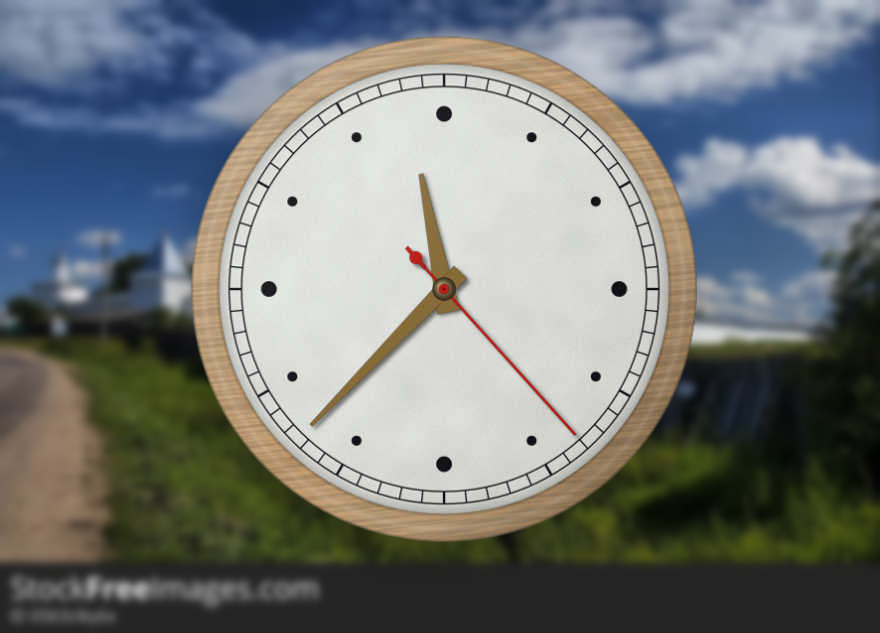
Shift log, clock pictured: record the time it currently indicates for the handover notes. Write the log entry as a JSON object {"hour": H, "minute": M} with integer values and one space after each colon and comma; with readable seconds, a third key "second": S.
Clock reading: {"hour": 11, "minute": 37, "second": 23}
